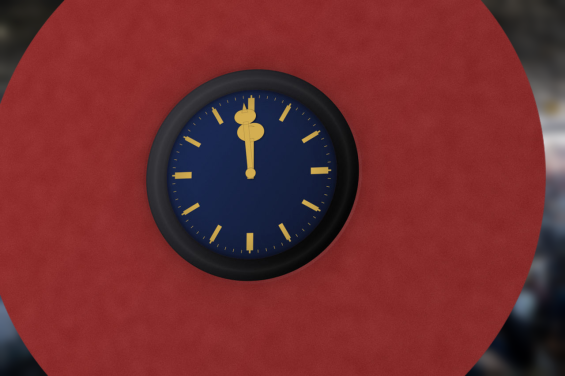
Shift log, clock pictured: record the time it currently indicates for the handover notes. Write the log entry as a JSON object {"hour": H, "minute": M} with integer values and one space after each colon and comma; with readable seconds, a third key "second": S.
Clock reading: {"hour": 11, "minute": 59}
